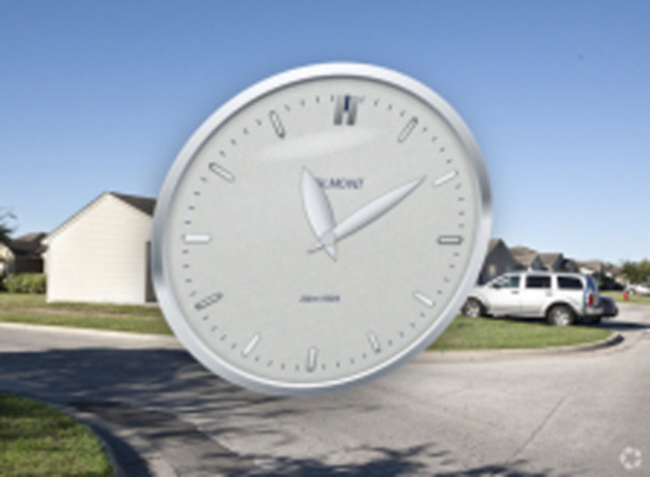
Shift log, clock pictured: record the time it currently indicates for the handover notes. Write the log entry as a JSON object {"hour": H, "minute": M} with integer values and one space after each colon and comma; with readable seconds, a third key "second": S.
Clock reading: {"hour": 11, "minute": 9}
